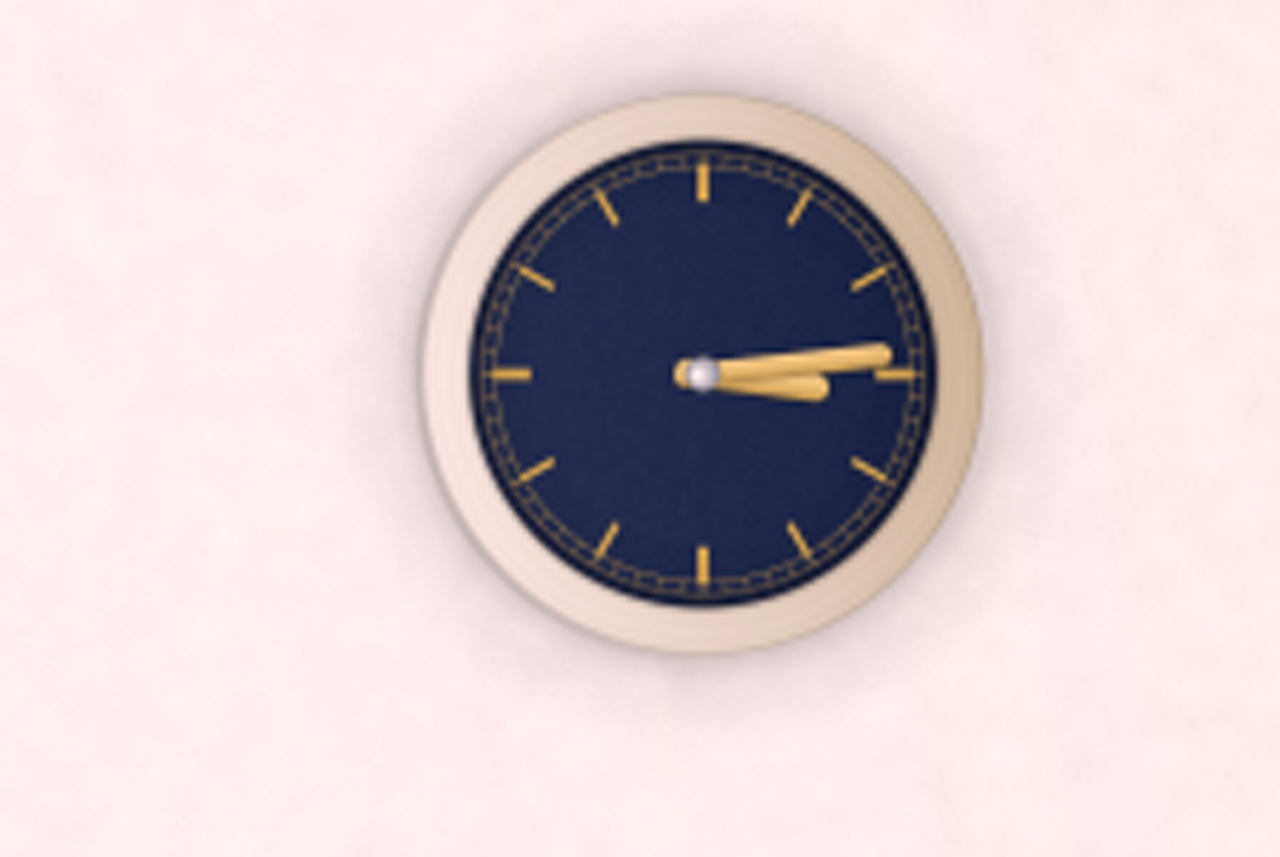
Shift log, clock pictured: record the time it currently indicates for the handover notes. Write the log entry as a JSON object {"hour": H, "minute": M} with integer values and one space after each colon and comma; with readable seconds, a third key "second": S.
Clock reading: {"hour": 3, "minute": 14}
